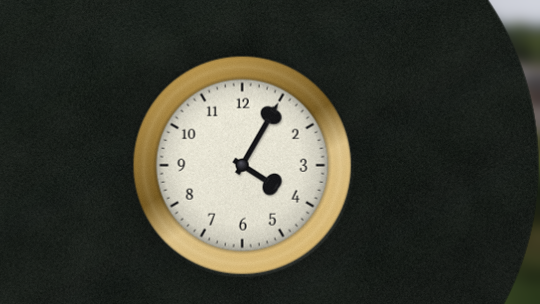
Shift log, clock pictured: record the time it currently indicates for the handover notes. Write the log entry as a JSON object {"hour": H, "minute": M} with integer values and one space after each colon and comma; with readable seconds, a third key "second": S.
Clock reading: {"hour": 4, "minute": 5}
